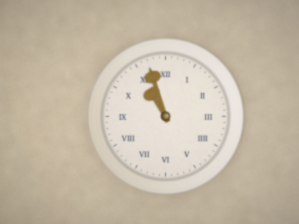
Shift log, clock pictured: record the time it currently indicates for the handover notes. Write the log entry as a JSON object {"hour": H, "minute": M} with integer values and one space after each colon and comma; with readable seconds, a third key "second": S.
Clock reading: {"hour": 10, "minute": 57}
